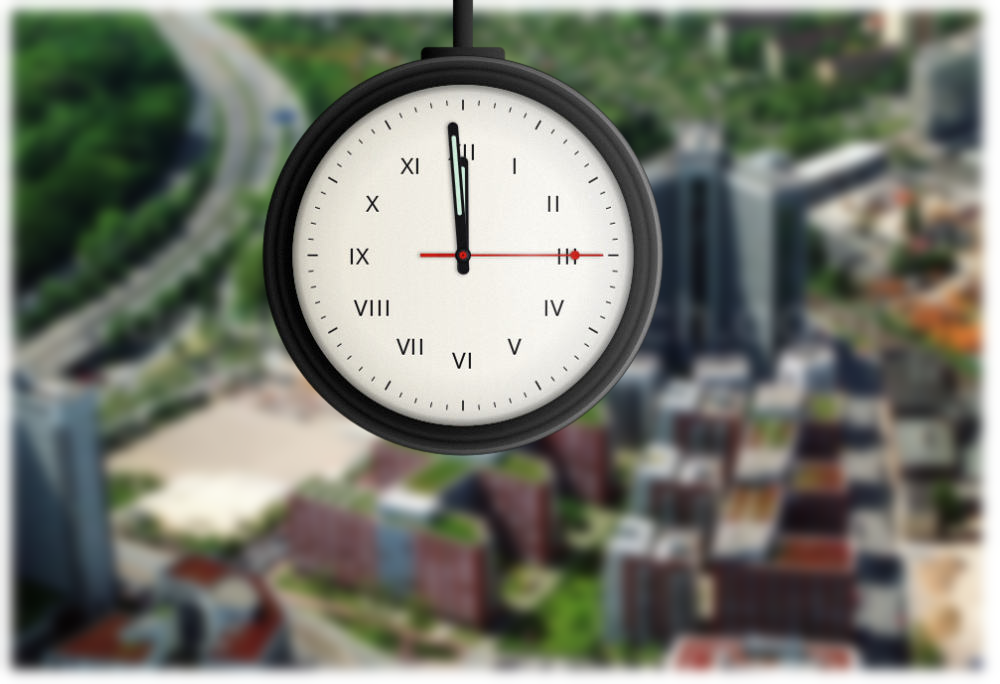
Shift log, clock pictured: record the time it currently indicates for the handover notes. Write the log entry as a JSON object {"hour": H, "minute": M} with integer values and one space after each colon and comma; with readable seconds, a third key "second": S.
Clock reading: {"hour": 11, "minute": 59, "second": 15}
